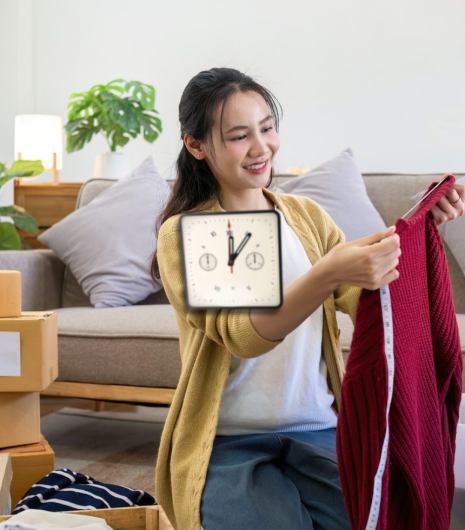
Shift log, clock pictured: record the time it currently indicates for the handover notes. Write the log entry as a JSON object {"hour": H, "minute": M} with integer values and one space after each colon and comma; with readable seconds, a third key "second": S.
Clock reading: {"hour": 12, "minute": 6}
